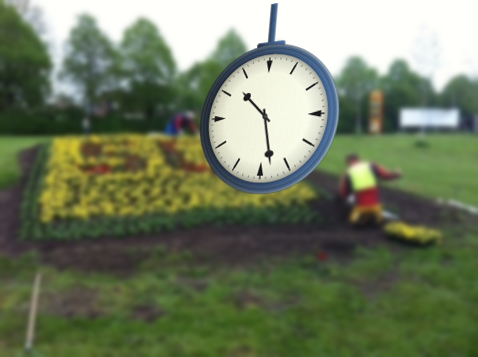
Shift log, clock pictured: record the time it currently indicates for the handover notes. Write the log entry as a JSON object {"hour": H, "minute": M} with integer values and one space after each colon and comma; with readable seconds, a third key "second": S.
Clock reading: {"hour": 10, "minute": 28}
